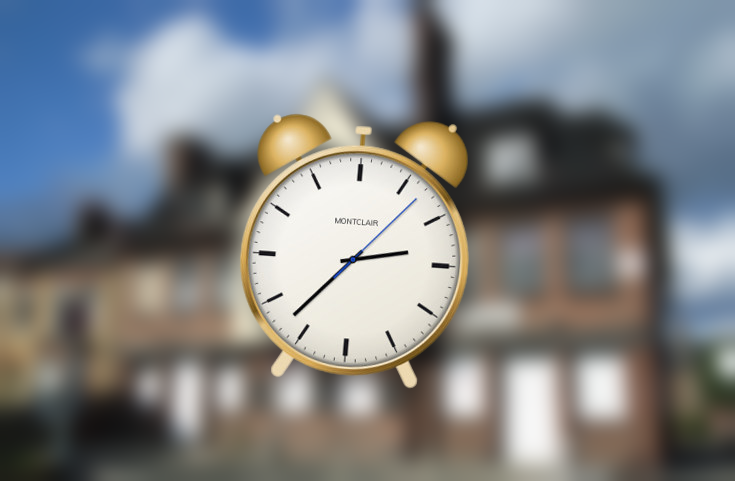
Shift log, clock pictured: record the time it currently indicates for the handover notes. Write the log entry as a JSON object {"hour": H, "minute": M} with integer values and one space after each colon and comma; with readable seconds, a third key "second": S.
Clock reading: {"hour": 2, "minute": 37, "second": 7}
